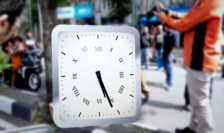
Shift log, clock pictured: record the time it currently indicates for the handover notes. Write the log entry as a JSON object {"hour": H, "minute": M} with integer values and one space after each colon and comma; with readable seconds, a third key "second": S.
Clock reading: {"hour": 5, "minute": 26}
